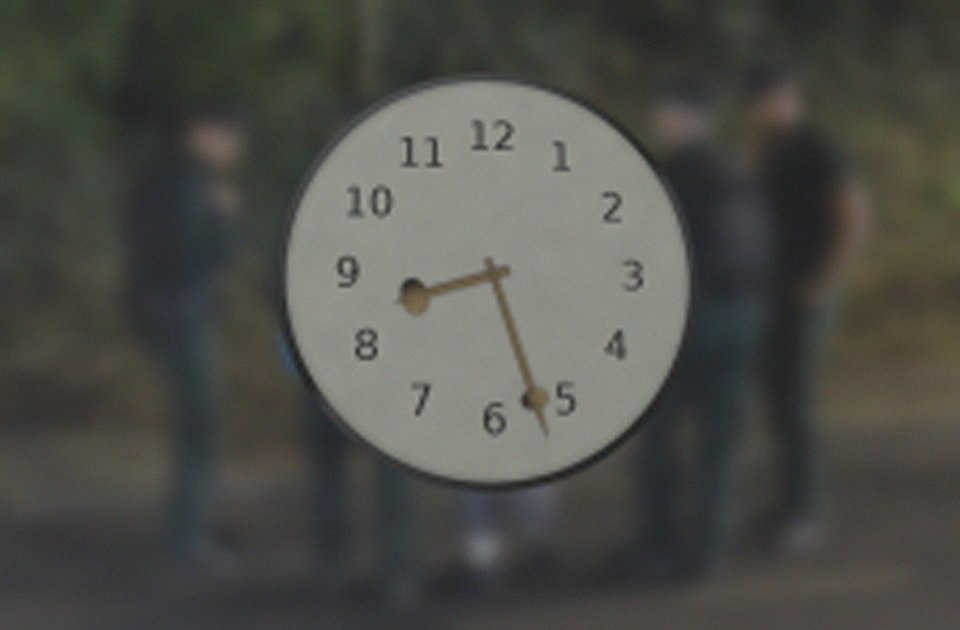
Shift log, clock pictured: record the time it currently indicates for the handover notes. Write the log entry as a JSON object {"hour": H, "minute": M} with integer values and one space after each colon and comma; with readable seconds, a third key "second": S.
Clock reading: {"hour": 8, "minute": 27}
